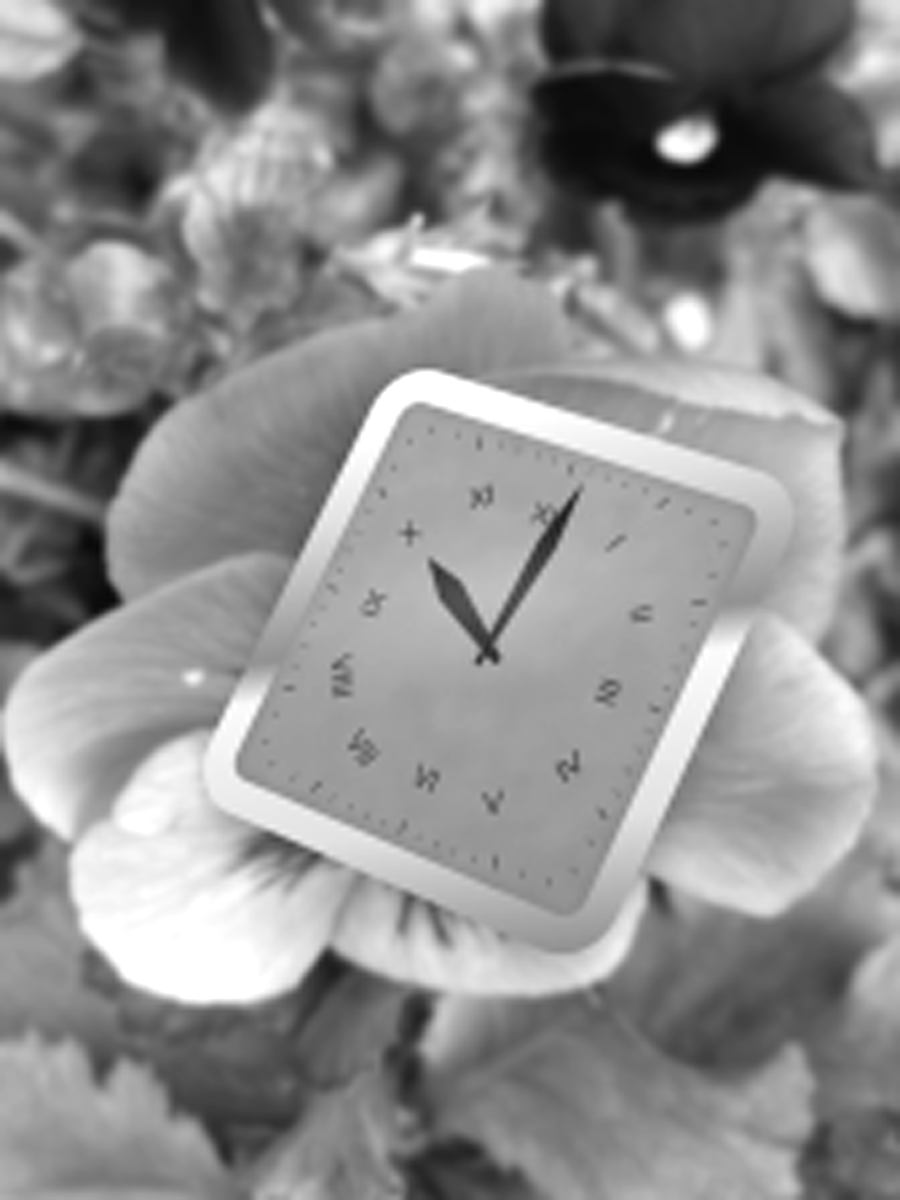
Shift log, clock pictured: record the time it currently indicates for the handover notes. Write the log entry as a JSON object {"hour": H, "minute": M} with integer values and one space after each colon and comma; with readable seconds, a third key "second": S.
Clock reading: {"hour": 10, "minute": 1}
